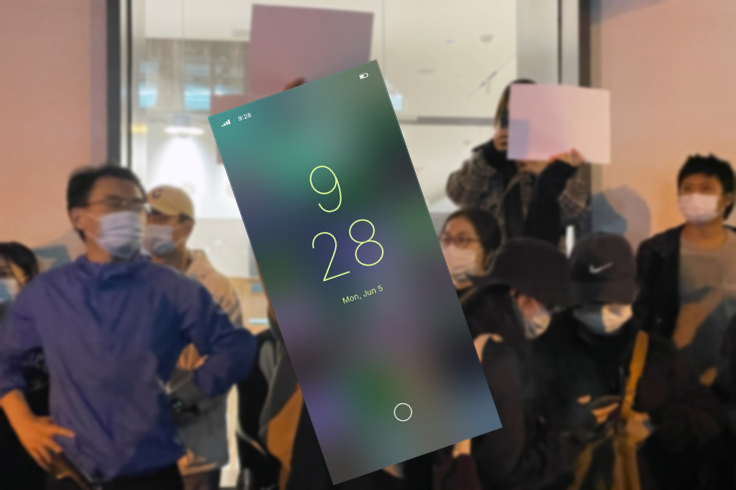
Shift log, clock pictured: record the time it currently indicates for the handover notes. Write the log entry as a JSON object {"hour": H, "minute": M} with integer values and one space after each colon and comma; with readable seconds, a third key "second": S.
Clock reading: {"hour": 9, "minute": 28}
